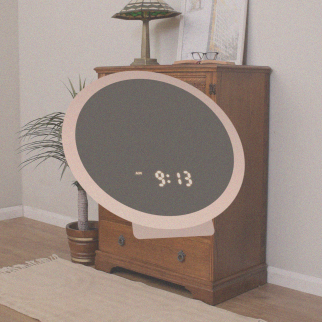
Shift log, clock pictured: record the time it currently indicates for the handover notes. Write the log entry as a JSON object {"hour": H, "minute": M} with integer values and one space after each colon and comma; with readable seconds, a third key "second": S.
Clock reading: {"hour": 9, "minute": 13}
